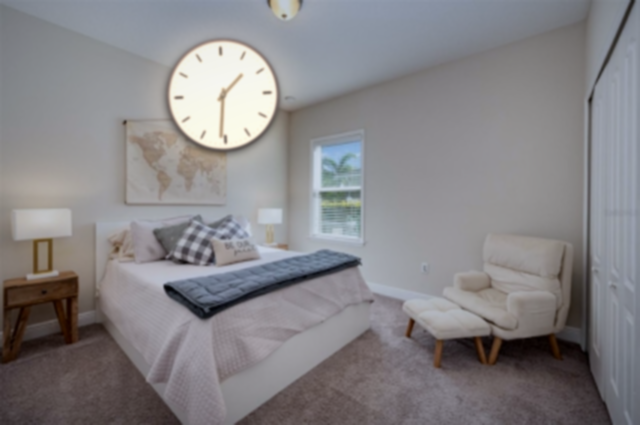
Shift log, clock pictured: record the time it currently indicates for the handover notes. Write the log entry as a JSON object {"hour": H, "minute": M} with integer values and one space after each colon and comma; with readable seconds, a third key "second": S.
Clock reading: {"hour": 1, "minute": 31}
